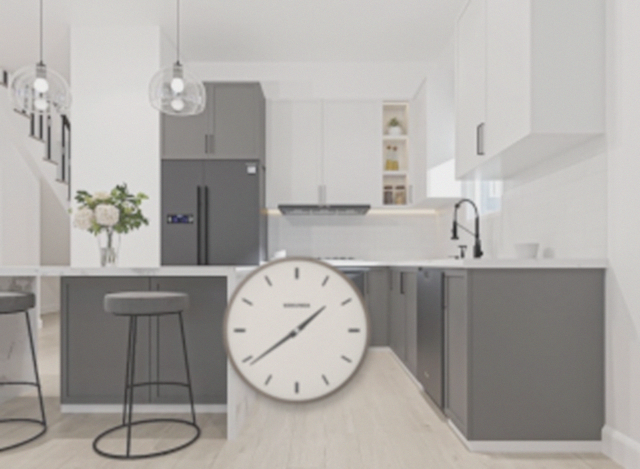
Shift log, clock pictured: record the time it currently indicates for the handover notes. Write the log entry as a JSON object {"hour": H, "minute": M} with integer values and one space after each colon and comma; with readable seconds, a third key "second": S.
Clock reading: {"hour": 1, "minute": 39}
